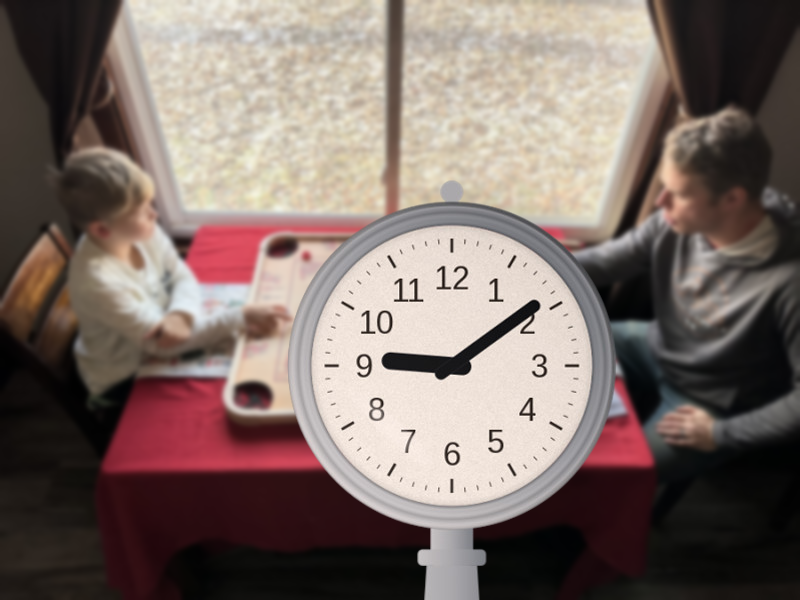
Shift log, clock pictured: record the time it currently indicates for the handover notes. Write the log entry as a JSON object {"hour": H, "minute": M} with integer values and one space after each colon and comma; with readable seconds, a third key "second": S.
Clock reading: {"hour": 9, "minute": 9}
